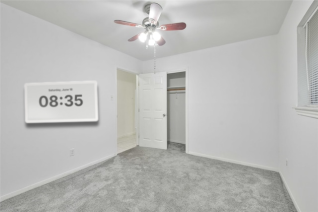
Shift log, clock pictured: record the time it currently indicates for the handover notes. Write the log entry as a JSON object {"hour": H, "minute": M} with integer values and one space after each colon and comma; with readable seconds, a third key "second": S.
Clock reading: {"hour": 8, "minute": 35}
